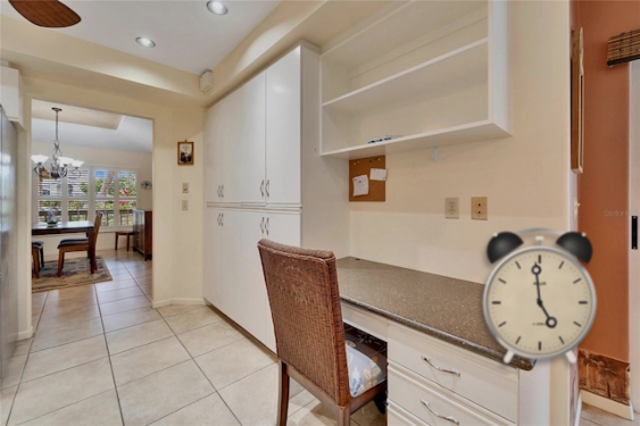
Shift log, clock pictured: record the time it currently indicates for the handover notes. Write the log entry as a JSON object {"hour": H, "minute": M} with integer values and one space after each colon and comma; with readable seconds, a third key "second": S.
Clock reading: {"hour": 4, "minute": 59}
